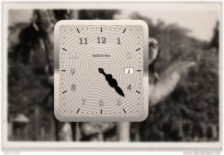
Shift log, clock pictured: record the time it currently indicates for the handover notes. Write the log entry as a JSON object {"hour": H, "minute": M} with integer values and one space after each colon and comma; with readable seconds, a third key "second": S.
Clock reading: {"hour": 4, "minute": 23}
